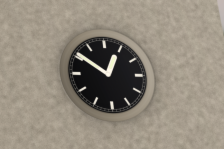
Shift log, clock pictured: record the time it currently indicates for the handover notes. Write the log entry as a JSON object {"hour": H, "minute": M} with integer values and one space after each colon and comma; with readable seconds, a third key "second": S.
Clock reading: {"hour": 12, "minute": 51}
